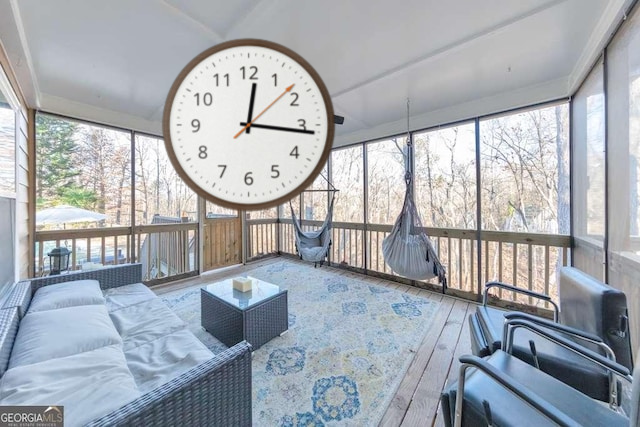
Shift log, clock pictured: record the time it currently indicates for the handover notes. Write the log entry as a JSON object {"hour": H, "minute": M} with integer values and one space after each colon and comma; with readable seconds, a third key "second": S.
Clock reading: {"hour": 12, "minute": 16, "second": 8}
